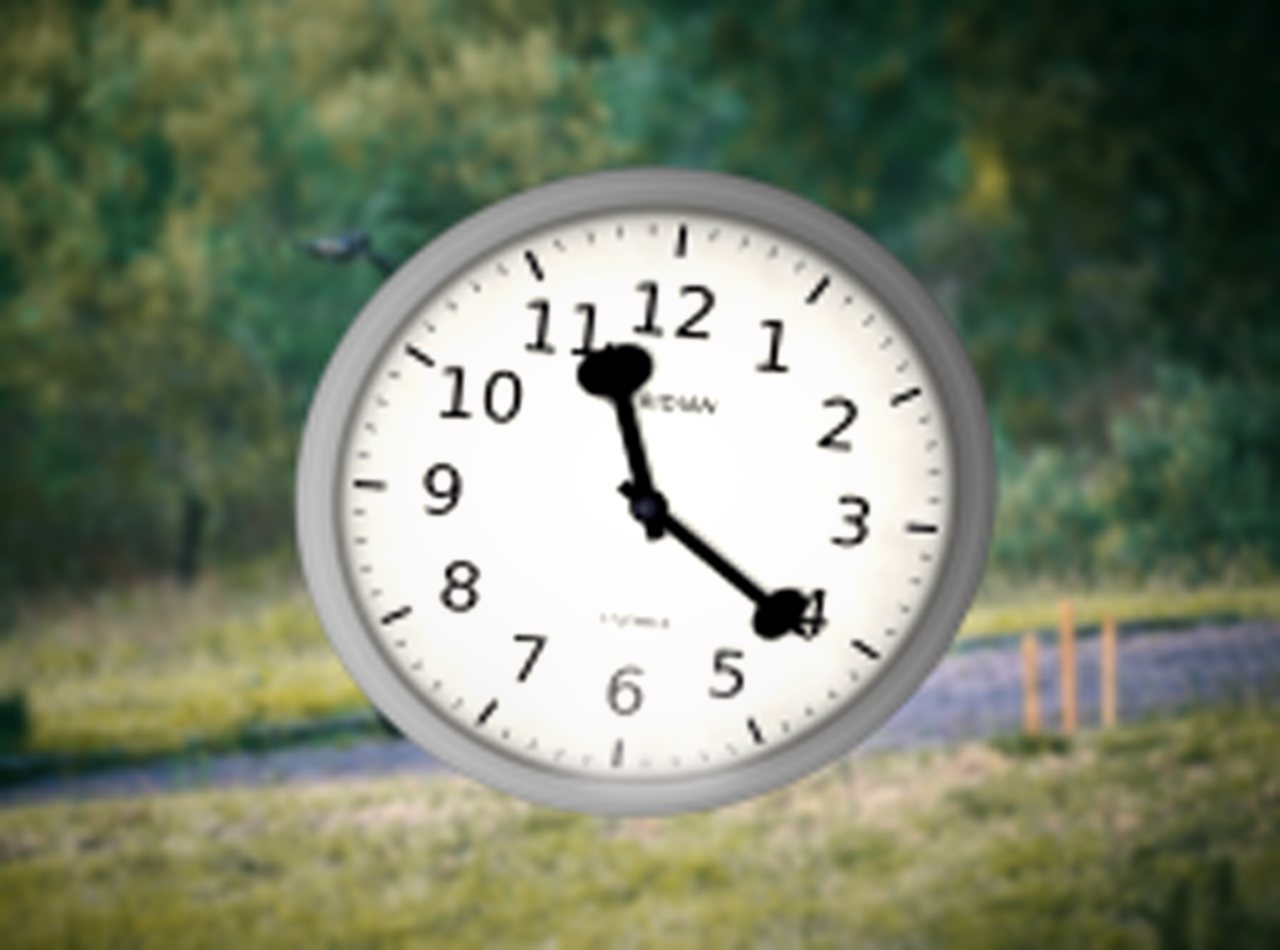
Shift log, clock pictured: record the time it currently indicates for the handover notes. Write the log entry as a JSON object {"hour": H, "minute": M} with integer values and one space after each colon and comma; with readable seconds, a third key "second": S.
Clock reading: {"hour": 11, "minute": 21}
